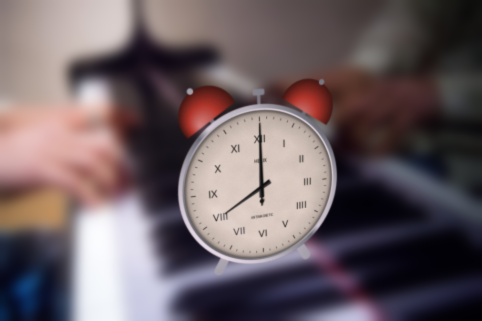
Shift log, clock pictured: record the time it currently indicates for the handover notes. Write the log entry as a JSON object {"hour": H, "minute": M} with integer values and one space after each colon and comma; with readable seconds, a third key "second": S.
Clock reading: {"hour": 8, "minute": 0, "second": 0}
